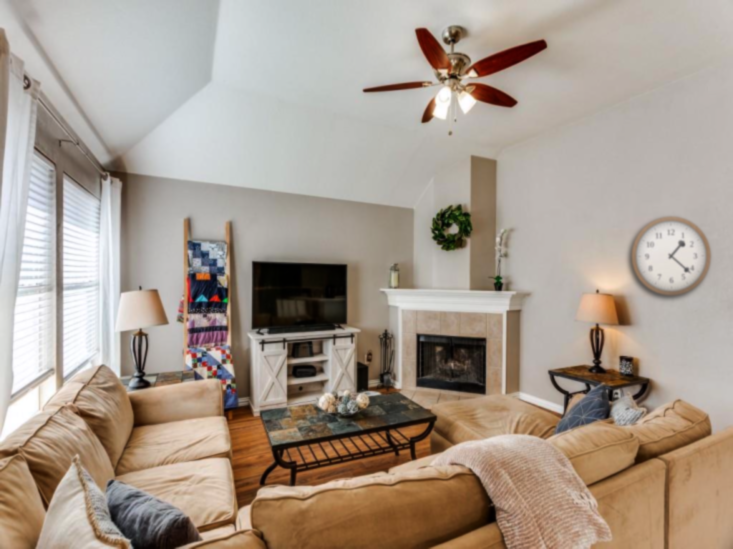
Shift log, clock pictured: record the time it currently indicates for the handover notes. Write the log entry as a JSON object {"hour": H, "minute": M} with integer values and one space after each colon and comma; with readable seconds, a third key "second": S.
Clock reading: {"hour": 1, "minute": 22}
